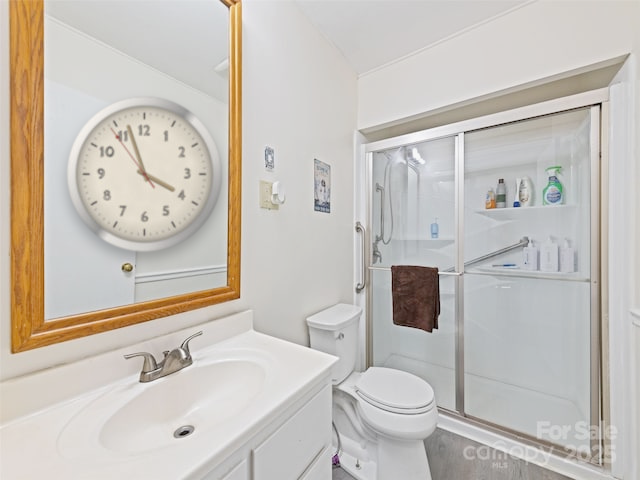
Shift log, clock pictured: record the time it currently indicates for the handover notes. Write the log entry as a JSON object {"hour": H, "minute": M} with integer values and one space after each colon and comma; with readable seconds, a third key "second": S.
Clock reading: {"hour": 3, "minute": 56, "second": 54}
